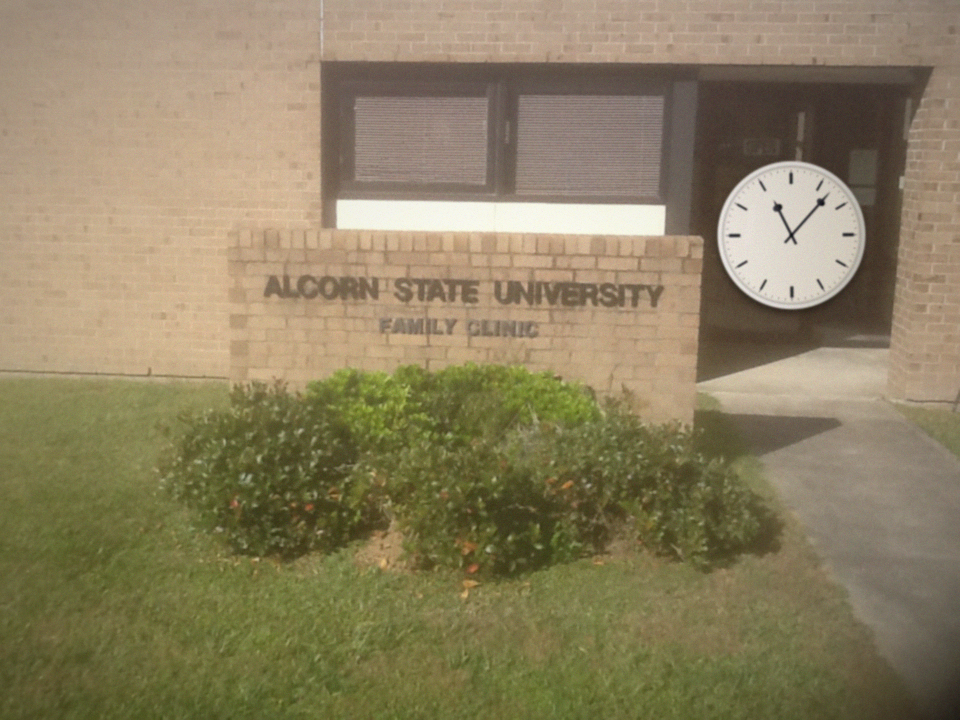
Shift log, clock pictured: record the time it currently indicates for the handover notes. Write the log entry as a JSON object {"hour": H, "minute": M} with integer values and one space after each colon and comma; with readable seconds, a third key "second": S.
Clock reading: {"hour": 11, "minute": 7}
